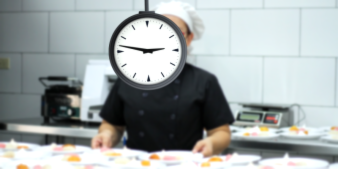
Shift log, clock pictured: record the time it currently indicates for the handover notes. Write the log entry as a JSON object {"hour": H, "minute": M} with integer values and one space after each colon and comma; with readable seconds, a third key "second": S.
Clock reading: {"hour": 2, "minute": 47}
